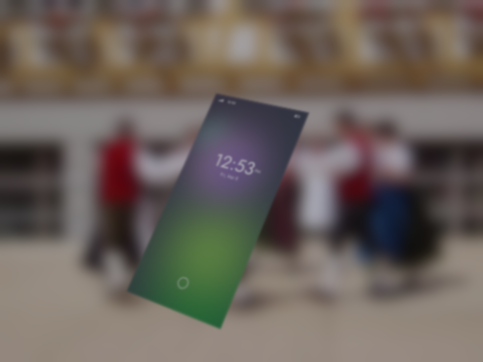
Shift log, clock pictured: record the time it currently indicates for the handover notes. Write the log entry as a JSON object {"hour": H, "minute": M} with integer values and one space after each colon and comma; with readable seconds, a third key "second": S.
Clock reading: {"hour": 12, "minute": 53}
